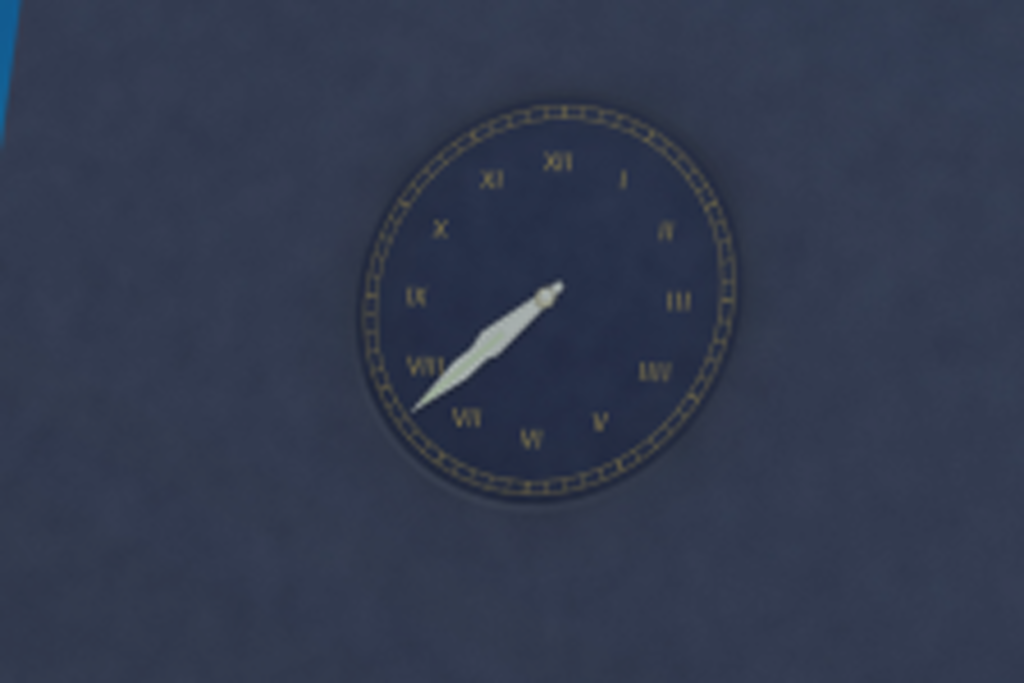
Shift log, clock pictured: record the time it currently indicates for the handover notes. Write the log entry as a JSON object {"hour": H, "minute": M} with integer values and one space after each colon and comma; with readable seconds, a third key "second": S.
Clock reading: {"hour": 7, "minute": 38}
